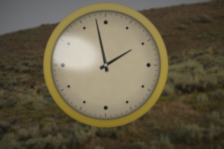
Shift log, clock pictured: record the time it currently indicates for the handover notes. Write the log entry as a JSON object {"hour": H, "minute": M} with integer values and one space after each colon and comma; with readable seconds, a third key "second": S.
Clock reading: {"hour": 1, "minute": 58}
